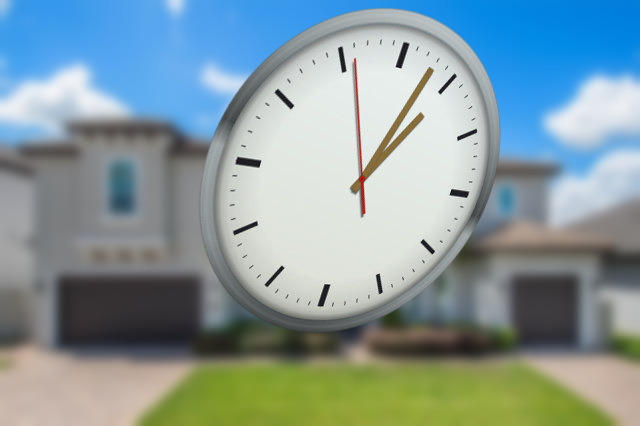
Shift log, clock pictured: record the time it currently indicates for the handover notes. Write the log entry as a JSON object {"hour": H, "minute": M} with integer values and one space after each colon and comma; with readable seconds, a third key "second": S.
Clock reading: {"hour": 1, "minute": 2, "second": 56}
